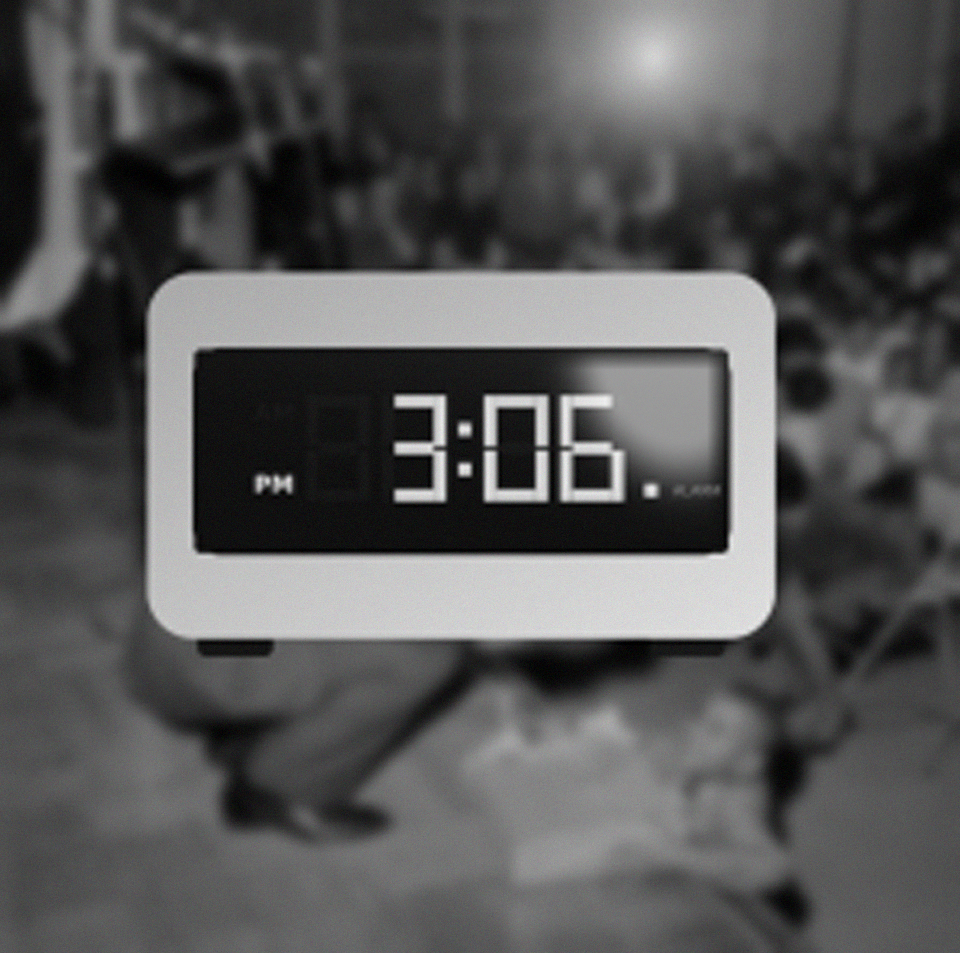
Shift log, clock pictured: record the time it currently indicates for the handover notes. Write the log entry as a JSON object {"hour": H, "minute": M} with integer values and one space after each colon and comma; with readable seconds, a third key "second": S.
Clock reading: {"hour": 3, "minute": 6}
